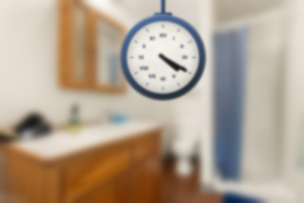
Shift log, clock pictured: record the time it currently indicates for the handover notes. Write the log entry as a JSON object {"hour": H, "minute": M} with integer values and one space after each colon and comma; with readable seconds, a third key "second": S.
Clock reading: {"hour": 4, "minute": 20}
